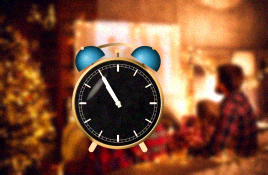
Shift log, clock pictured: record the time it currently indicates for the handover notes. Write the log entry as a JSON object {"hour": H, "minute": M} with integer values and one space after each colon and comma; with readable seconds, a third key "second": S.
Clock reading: {"hour": 10, "minute": 55}
